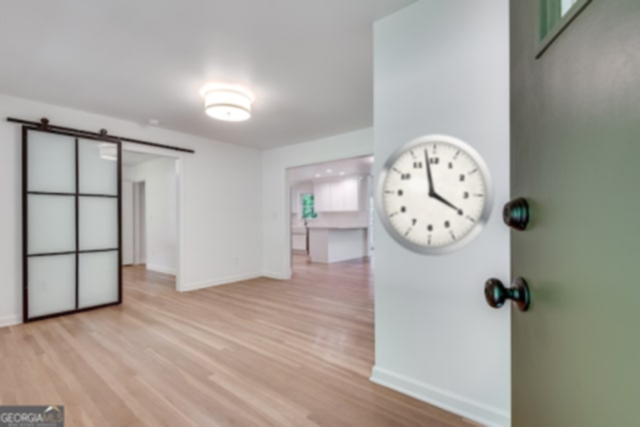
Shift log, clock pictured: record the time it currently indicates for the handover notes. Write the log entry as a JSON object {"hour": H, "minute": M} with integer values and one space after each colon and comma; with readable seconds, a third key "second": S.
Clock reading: {"hour": 3, "minute": 58}
